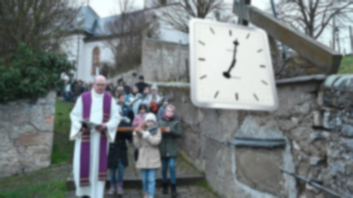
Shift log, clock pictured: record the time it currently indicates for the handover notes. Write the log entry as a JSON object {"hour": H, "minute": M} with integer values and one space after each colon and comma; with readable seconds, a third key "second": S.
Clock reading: {"hour": 7, "minute": 2}
